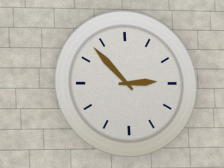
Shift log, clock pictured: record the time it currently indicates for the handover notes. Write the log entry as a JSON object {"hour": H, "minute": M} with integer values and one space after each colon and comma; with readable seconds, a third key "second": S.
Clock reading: {"hour": 2, "minute": 53}
